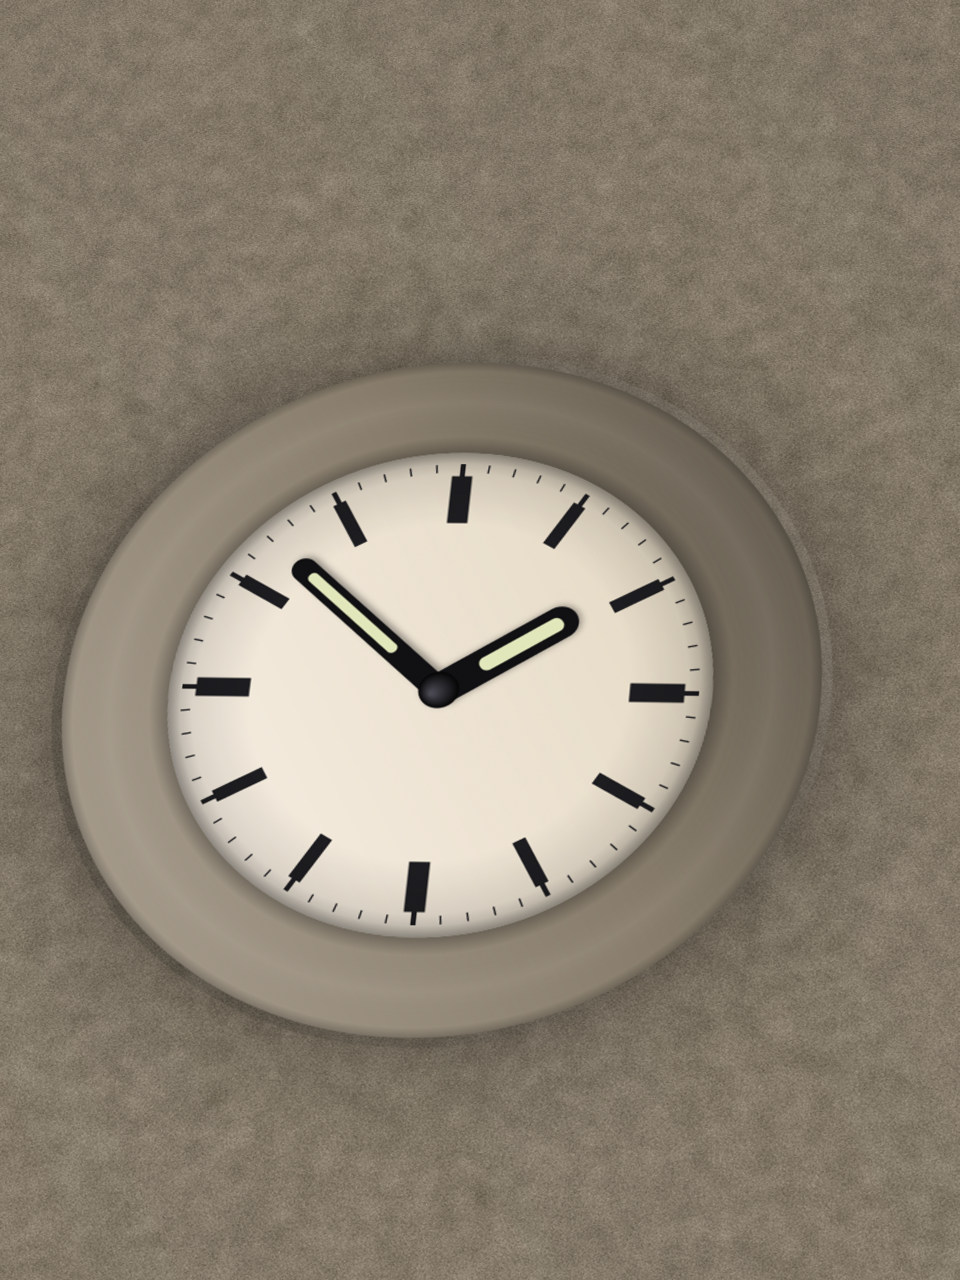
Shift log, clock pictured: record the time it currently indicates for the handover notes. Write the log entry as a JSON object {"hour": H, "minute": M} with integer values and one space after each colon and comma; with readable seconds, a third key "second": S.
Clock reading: {"hour": 1, "minute": 52}
